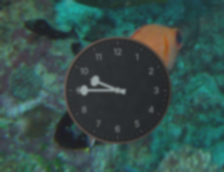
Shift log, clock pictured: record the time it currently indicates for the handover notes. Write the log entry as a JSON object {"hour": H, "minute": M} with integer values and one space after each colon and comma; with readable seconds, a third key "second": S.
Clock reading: {"hour": 9, "minute": 45}
